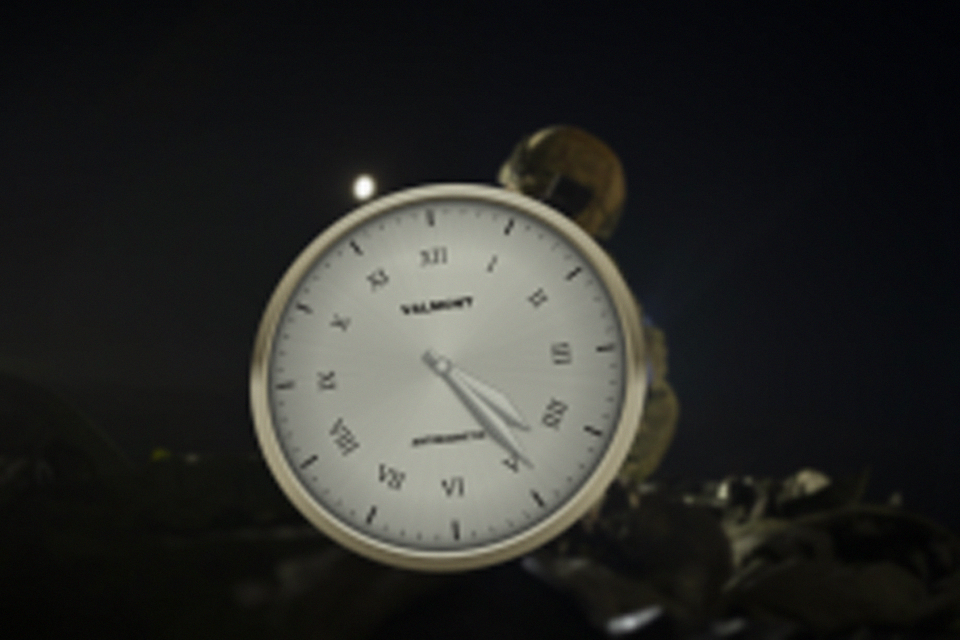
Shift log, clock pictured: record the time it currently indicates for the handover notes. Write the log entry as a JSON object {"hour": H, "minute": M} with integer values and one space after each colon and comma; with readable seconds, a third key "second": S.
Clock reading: {"hour": 4, "minute": 24}
